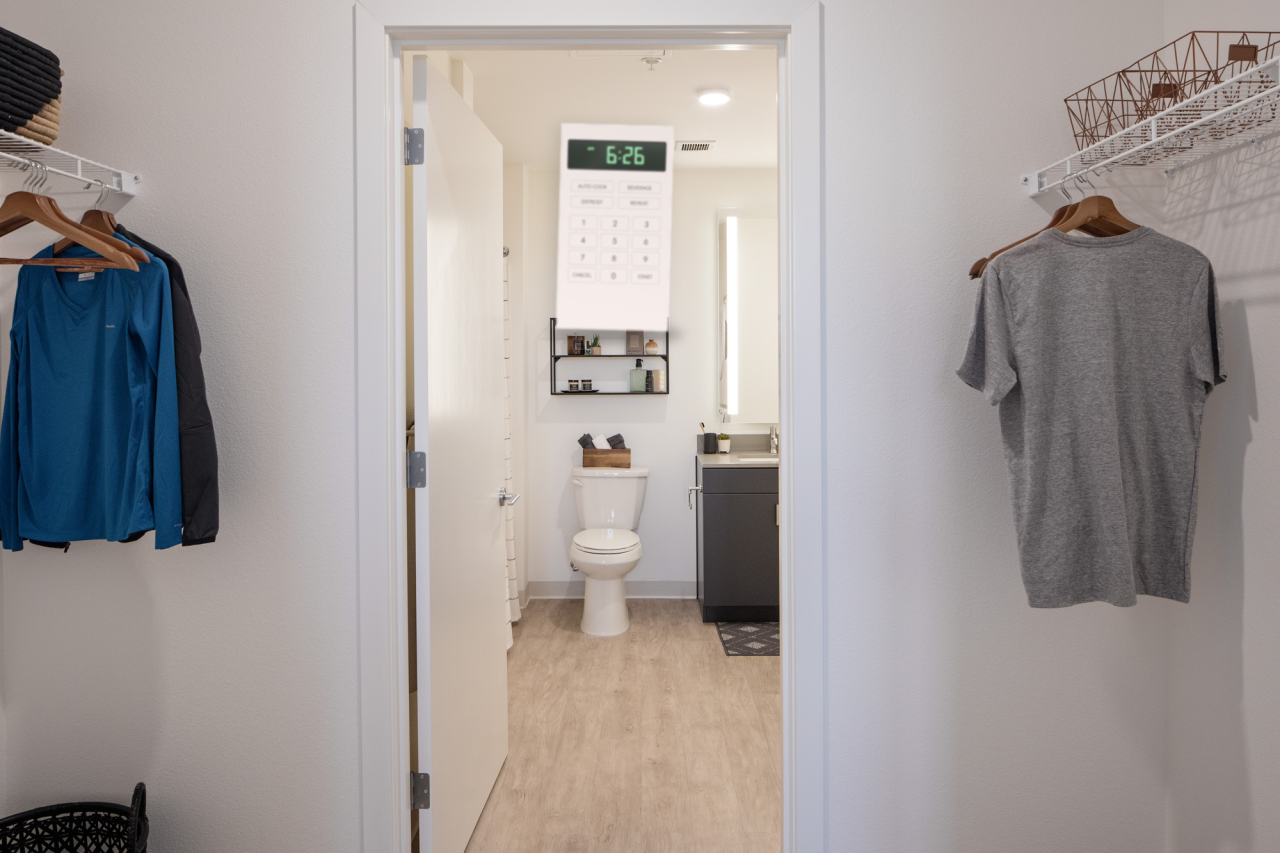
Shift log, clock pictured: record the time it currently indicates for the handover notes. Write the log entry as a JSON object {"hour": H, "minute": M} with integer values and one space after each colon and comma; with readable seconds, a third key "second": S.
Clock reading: {"hour": 6, "minute": 26}
